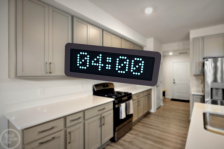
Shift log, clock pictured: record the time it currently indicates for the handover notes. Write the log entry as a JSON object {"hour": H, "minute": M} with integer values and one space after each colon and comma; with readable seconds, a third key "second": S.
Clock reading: {"hour": 4, "minute": 0}
